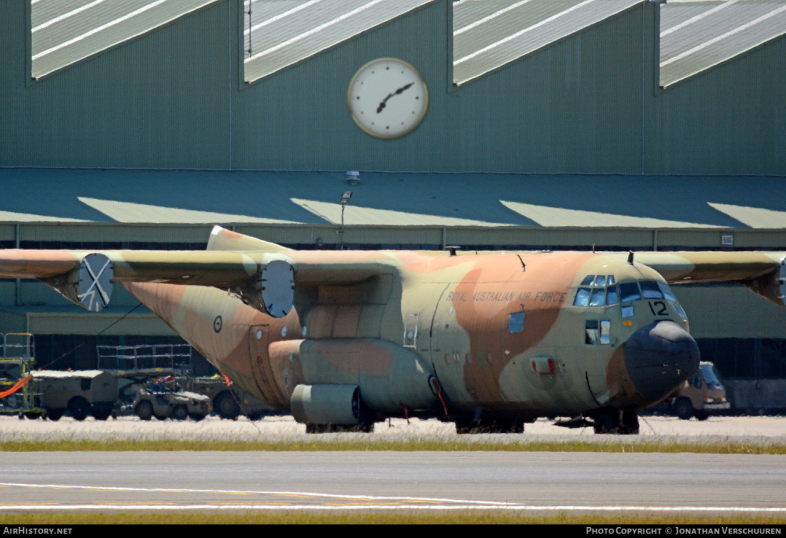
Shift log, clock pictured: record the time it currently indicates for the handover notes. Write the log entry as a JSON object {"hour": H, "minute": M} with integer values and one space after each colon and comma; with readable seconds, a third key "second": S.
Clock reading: {"hour": 7, "minute": 10}
